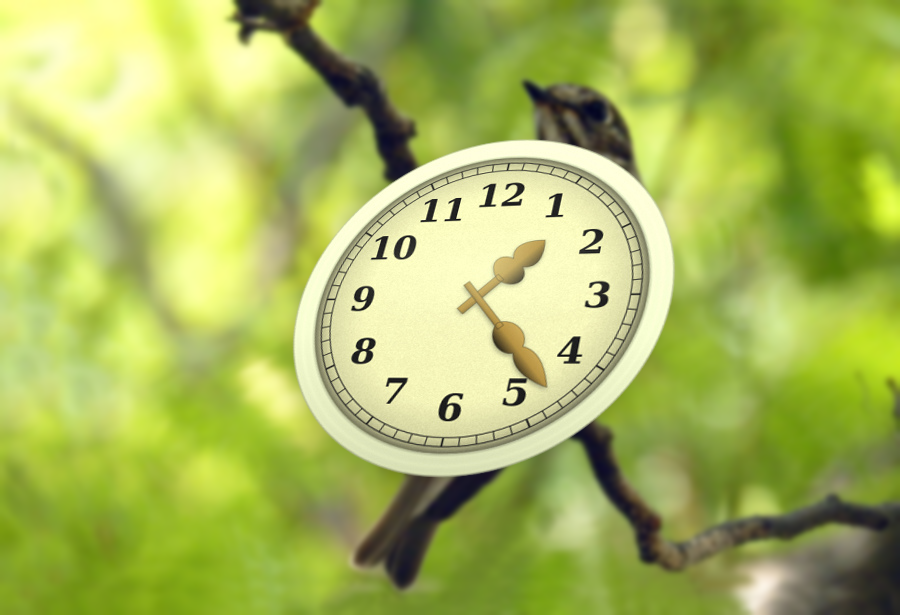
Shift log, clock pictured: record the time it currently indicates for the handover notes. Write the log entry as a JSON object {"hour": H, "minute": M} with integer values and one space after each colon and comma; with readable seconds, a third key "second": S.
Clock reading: {"hour": 1, "minute": 23}
